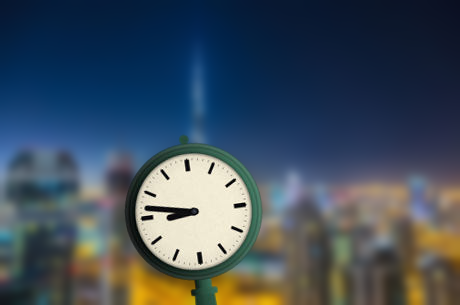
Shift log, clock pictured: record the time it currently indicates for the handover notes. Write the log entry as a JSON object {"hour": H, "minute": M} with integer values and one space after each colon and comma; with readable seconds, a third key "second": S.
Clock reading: {"hour": 8, "minute": 47}
